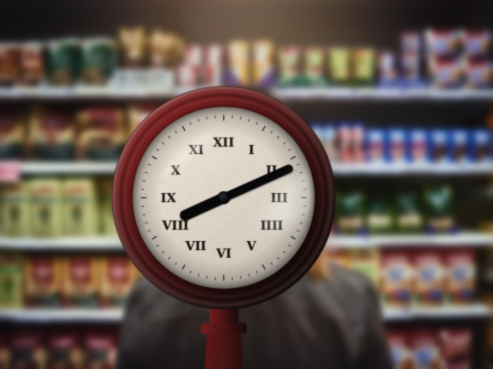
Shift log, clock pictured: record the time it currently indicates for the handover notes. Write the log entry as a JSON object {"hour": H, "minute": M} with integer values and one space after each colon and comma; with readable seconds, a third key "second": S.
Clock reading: {"hour": 8, "minute": 11}
